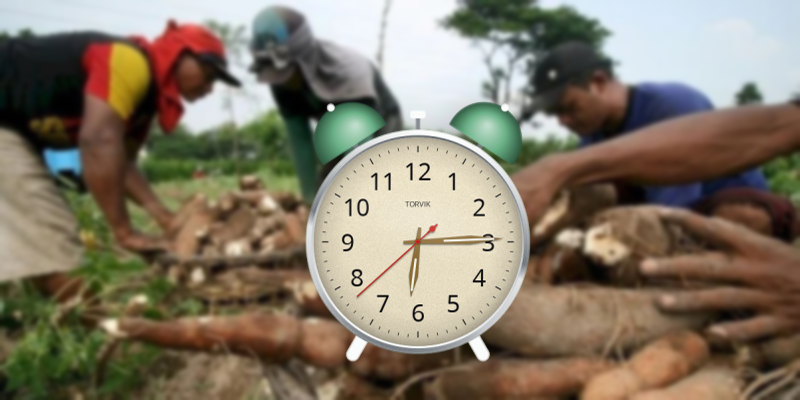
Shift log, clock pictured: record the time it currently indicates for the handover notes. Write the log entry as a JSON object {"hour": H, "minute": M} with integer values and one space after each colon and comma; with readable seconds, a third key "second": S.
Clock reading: {"hour": 6, "minute": 14, "second": 38}
